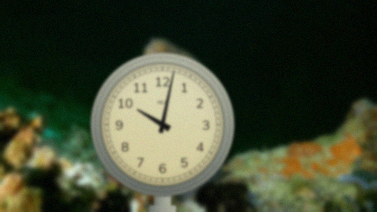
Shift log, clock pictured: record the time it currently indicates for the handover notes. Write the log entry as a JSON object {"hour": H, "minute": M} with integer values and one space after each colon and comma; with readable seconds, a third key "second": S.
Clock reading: {"hour": 10, "minute": 2}
